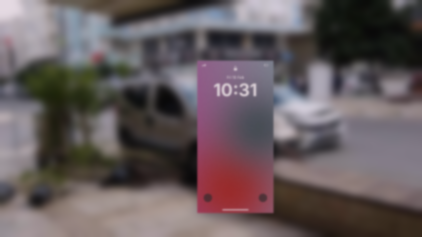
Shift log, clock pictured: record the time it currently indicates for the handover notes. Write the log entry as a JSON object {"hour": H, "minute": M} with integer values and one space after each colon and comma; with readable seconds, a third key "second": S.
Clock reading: {"hour": 10, "minute": 31}
